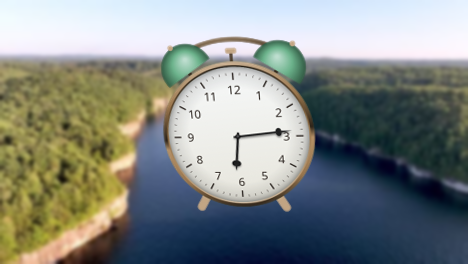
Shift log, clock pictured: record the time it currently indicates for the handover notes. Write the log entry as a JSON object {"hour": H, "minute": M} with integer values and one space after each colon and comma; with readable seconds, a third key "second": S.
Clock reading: {"hour": 6, "minute": 14}
